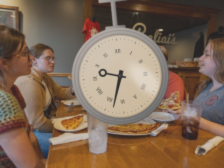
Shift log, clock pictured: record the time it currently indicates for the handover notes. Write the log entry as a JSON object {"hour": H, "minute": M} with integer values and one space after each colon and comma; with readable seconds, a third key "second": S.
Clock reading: {"hour": 9, "minute": 33}
